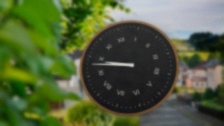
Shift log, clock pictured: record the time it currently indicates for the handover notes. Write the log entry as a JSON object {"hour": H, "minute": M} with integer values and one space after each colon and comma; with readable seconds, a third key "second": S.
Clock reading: {"hour": 9, "minute": 48}
